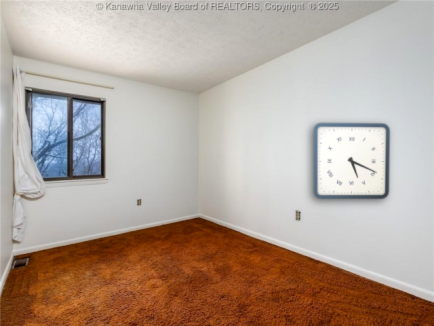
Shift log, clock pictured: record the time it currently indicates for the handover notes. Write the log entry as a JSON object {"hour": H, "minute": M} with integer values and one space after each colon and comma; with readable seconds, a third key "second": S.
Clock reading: {"hour": 5, "minute": 19}
